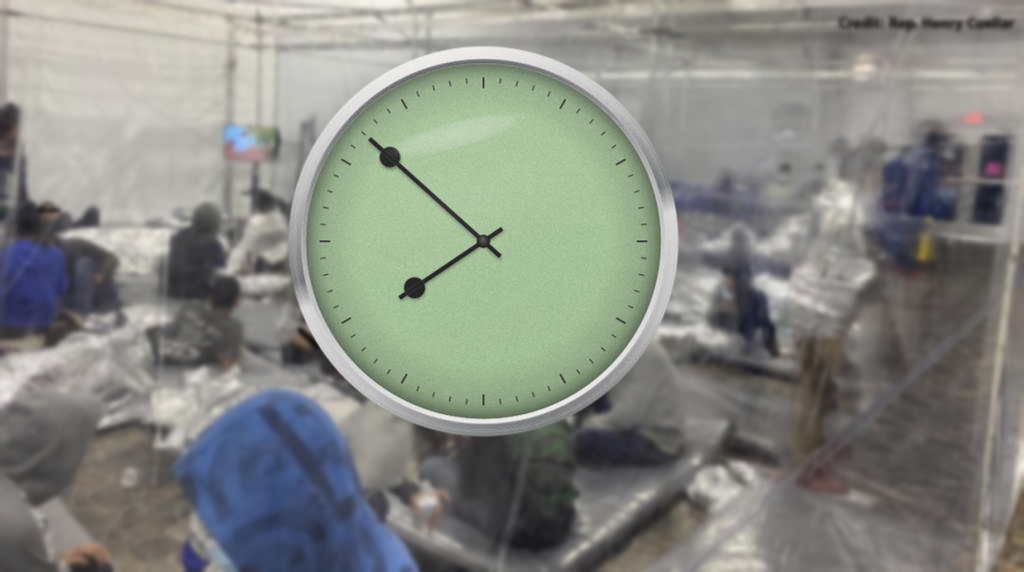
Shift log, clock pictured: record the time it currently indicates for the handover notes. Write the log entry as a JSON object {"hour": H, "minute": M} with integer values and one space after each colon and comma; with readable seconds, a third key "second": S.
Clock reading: {"hour": 7, "minute": 52}
